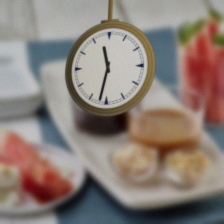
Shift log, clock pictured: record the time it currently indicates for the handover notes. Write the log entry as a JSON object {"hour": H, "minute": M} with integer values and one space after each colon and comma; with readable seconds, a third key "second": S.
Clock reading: {"hour": 11, "minute": 32}
